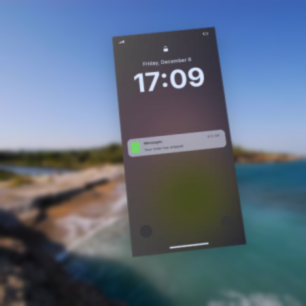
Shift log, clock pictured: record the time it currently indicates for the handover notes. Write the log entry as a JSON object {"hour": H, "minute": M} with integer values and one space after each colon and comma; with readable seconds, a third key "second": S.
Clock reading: {"hour": 17, "minute": 9}
